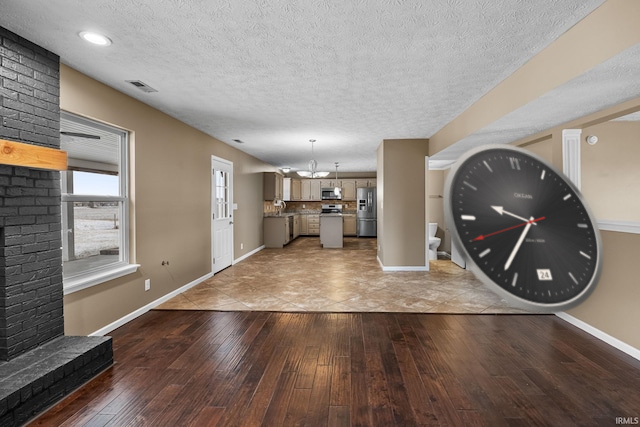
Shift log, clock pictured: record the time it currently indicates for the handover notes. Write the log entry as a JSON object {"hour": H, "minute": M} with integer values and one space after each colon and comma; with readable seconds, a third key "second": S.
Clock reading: {"hour": 9, "minute": 36, "second": 42}
